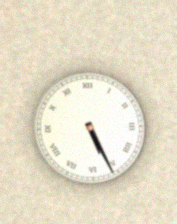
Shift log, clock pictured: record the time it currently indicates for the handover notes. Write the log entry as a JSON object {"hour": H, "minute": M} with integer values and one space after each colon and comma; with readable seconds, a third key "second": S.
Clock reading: {"hour": 5, "minute": 26}
